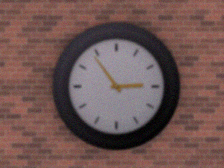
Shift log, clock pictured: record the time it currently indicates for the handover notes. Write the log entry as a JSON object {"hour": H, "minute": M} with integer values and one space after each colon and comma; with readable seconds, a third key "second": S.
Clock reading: {"hour": 2, "minute": 54}
